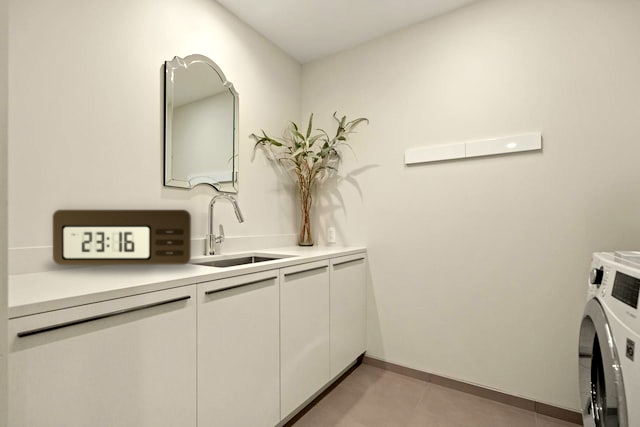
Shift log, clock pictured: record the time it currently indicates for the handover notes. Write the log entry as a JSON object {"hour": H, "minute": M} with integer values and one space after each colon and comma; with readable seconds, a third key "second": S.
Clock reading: {"hour": 23, "minute": 16}
